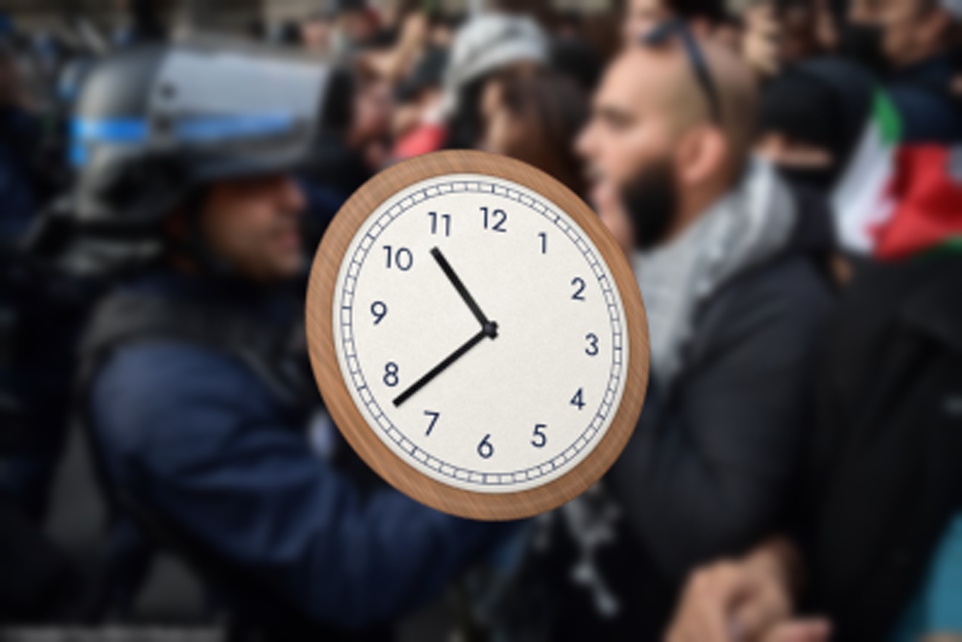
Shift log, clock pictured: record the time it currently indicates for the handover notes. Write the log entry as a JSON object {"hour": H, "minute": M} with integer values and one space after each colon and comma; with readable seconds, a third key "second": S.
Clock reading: {"hour": 10, "minute": 38}
